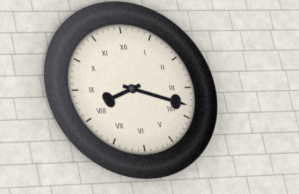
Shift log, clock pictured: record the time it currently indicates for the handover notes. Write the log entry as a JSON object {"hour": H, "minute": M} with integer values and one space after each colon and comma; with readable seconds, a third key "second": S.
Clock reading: {"hour": 8, "minute": 18}
